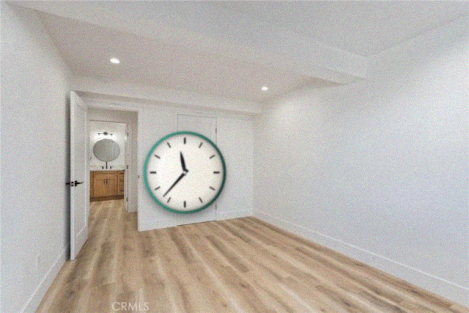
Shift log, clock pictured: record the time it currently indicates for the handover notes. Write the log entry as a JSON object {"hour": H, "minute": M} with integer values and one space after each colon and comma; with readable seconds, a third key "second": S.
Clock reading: {"hour": 11, "minute": 37}
